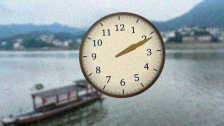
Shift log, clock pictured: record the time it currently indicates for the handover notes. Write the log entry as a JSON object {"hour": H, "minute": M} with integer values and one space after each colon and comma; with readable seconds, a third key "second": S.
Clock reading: {"hour": 2, "minute": 11}
